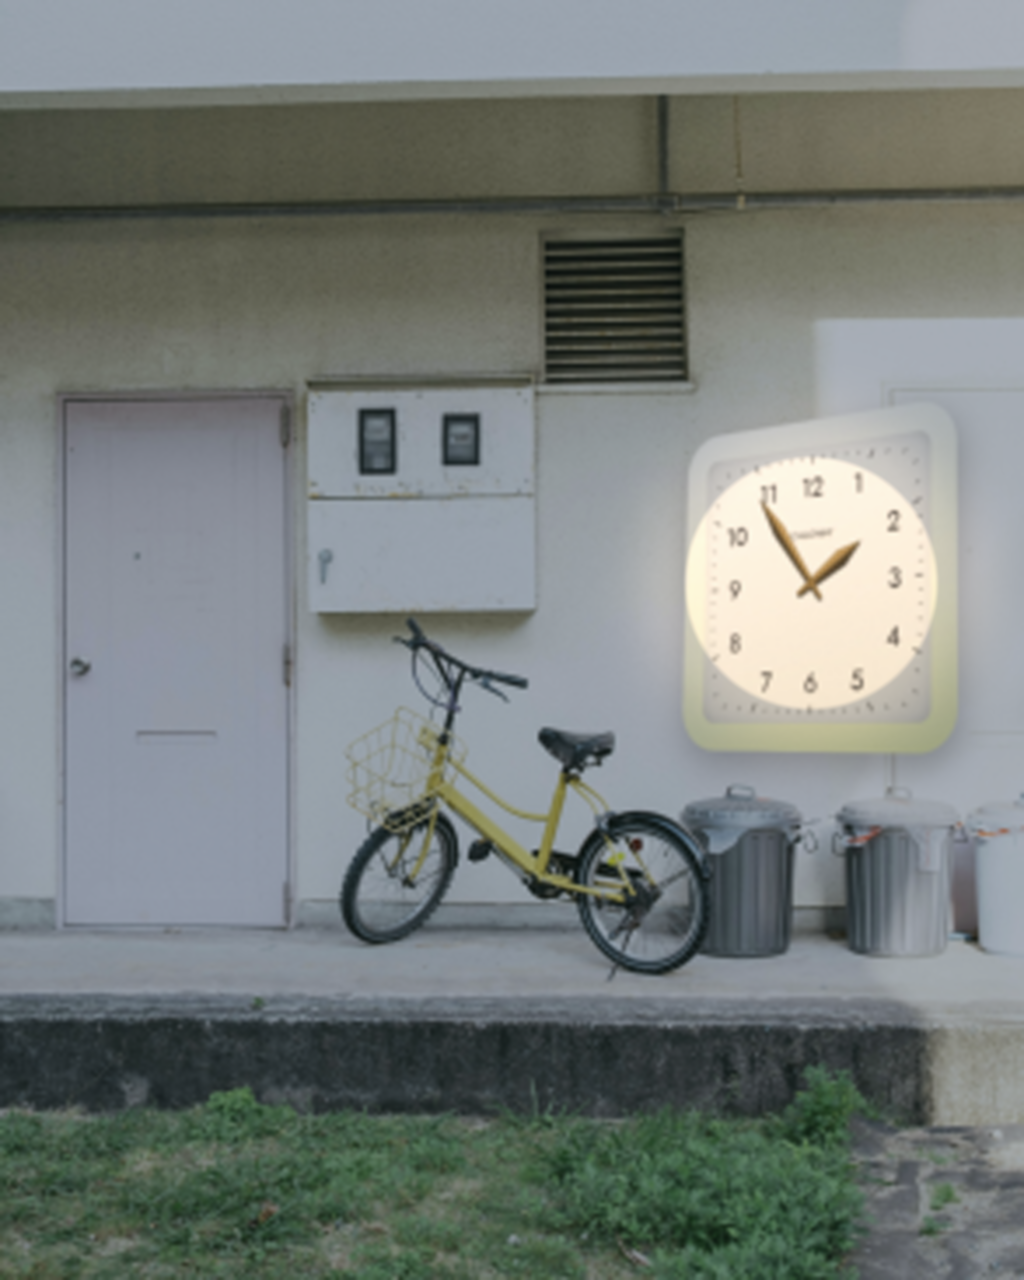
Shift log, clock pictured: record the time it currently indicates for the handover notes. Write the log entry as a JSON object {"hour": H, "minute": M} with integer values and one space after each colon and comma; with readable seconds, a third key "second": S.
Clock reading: {"hour": 1, "minute": 54}
